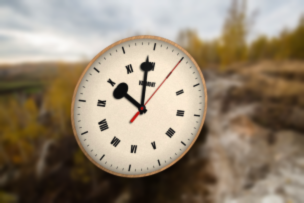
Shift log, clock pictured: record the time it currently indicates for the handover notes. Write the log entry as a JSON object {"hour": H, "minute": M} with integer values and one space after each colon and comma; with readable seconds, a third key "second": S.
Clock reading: {"hour": 9, "minute": 59, "second": 5}
